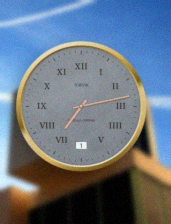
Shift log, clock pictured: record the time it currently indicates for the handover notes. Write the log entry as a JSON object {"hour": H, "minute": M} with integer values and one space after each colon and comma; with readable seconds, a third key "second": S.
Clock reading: {"hour": 7, "minute": 13}
